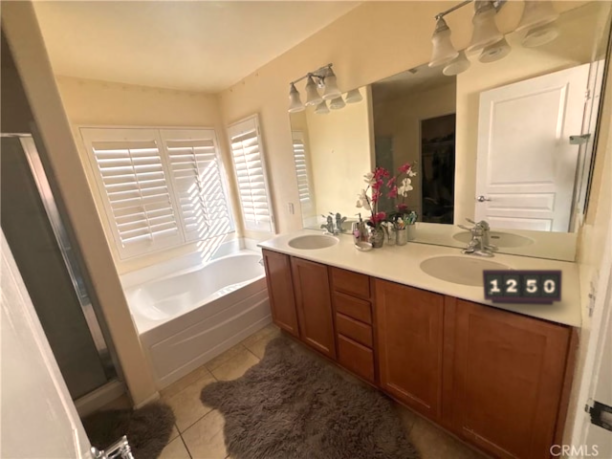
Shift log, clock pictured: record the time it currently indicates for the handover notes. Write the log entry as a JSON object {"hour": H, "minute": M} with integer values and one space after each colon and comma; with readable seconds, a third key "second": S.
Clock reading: {"hour": 12, "minute": 50}
